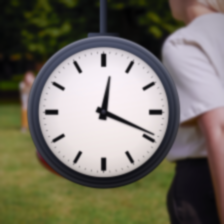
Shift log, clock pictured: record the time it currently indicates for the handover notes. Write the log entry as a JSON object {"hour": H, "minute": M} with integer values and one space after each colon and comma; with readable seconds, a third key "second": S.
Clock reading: {"hour": 12, "minute": 19}
